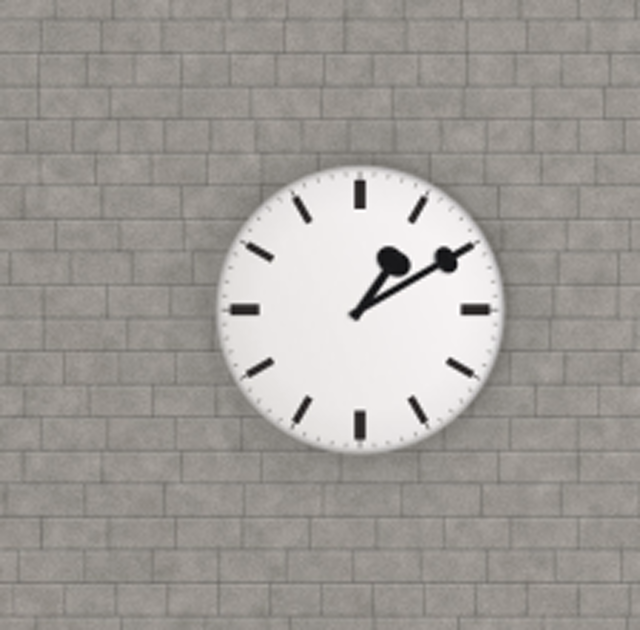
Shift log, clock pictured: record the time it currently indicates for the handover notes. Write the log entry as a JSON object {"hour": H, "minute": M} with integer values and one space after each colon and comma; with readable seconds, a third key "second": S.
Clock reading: {"hour": 1, "minute": 10}
